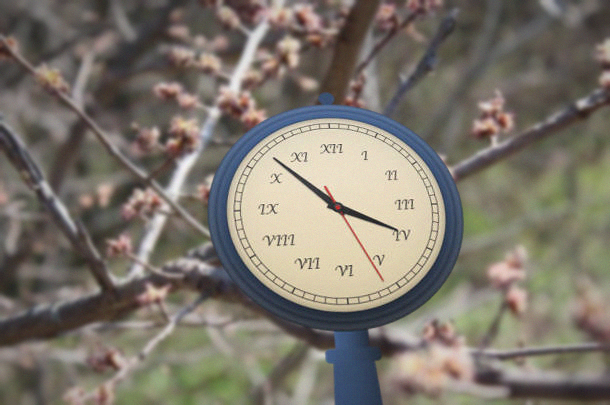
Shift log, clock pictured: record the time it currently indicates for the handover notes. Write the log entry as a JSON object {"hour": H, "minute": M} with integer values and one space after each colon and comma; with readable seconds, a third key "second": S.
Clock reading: {"hour": 3, "minute": 52, "second": 26}
